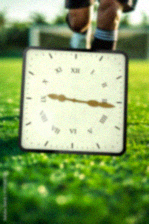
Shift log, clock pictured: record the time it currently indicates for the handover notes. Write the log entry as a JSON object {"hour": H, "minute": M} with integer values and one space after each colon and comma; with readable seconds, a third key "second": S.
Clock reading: {"hour": 9, "minute": 16}
